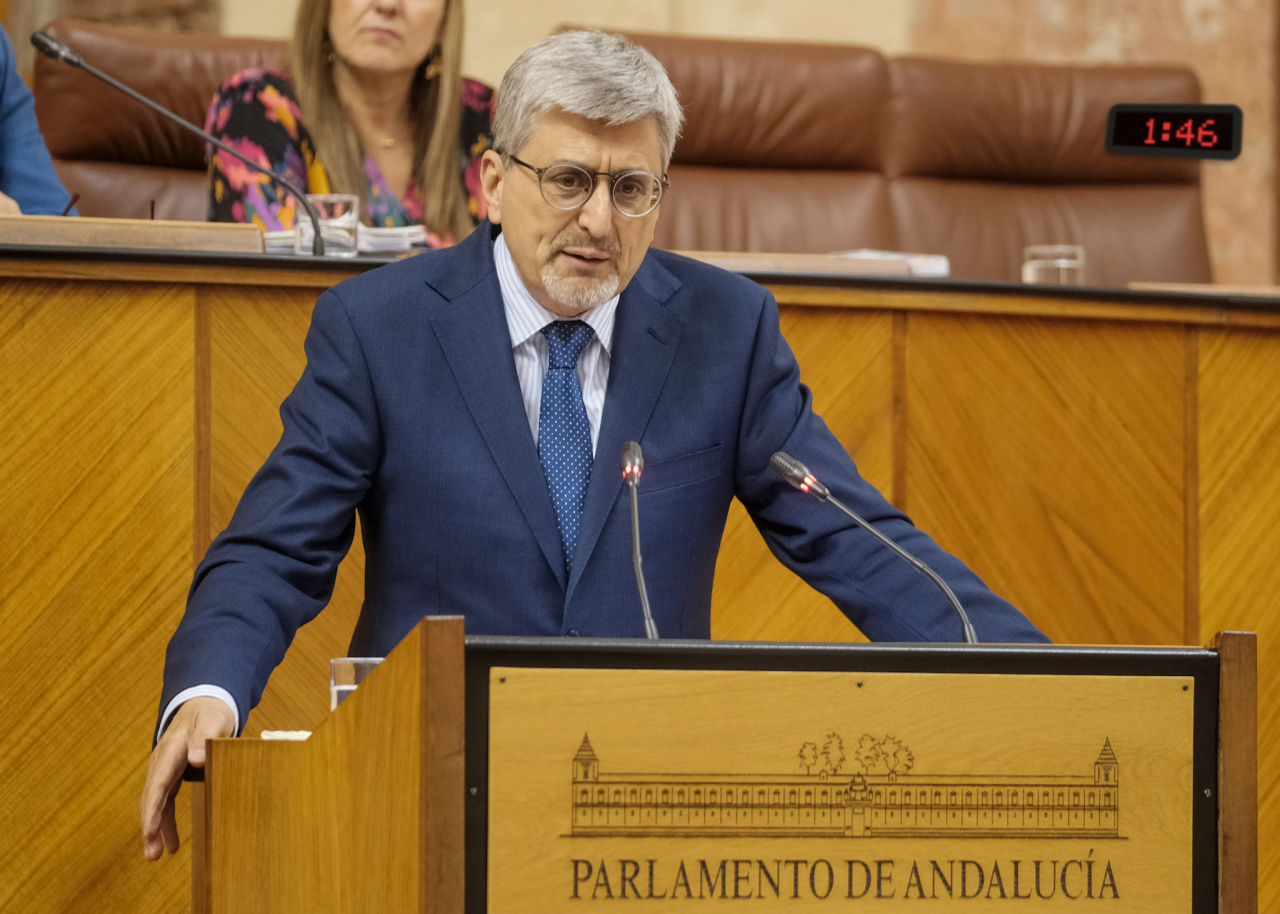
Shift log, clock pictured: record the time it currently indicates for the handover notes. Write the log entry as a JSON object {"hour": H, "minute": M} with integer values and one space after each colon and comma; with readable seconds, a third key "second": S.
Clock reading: {"hour": 1, "minute": 46}
